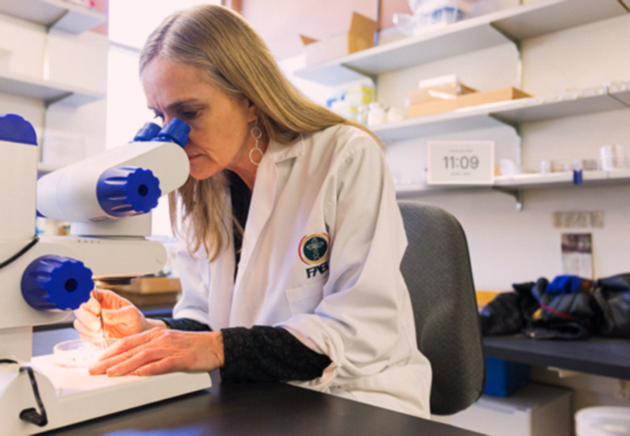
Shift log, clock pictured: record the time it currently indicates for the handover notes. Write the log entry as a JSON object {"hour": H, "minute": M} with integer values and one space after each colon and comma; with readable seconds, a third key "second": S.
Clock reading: {"hour": 11, "minute": 9}
